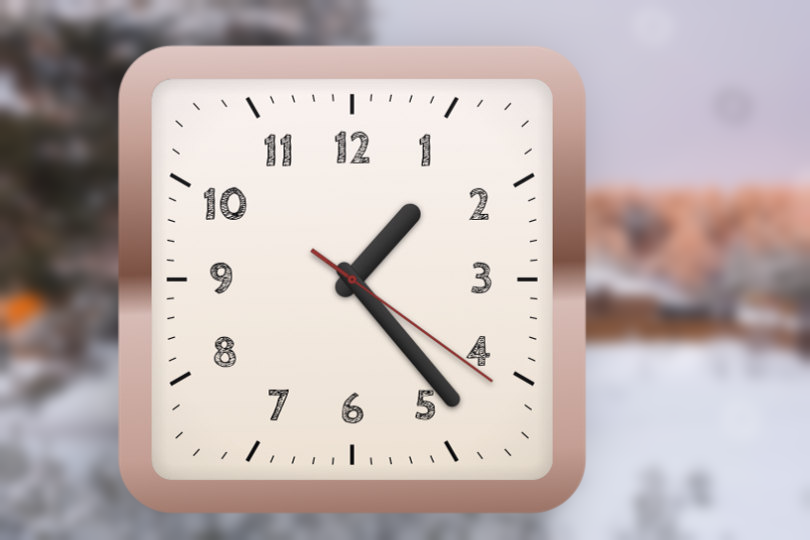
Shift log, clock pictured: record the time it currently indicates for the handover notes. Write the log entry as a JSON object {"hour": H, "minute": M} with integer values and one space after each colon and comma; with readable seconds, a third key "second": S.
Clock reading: {"hour": 1, "minute": 23, "second": 21}
